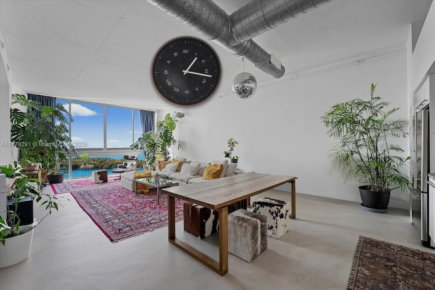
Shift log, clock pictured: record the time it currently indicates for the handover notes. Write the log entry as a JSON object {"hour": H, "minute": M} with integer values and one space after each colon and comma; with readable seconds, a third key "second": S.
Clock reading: {"hour": 1, "minute": 17}
